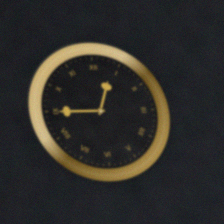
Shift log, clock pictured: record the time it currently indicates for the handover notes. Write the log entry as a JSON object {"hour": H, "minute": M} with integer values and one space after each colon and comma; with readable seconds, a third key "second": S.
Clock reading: {"hour": 12, "minute": 45}
